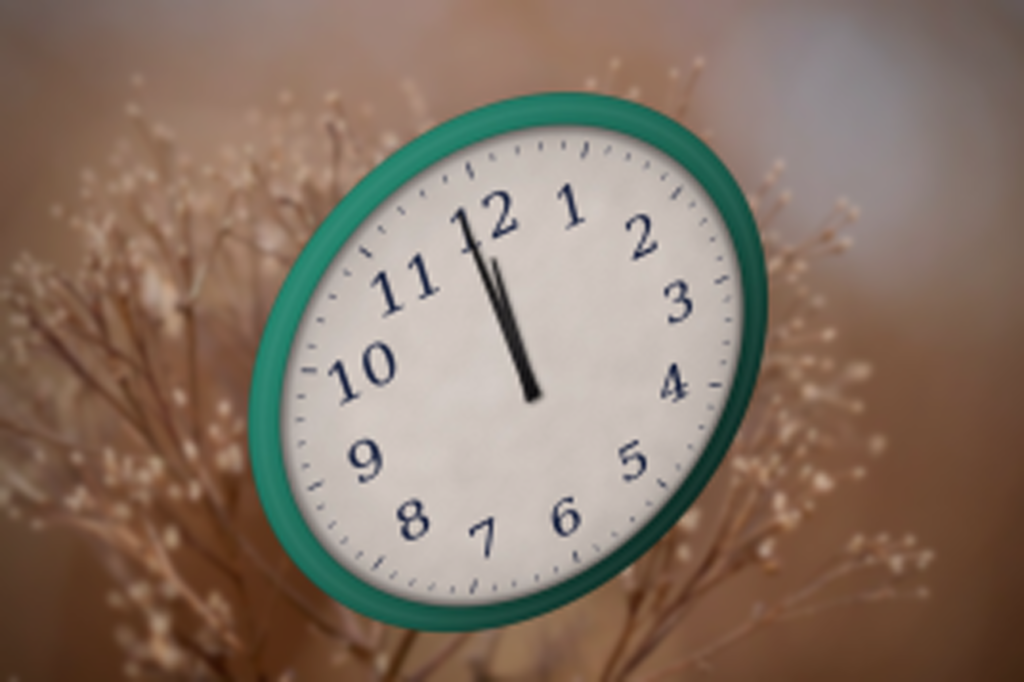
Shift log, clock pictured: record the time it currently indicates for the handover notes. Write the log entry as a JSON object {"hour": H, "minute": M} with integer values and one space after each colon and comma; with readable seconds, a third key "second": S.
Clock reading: {"hour": 11, "minute": 59}
